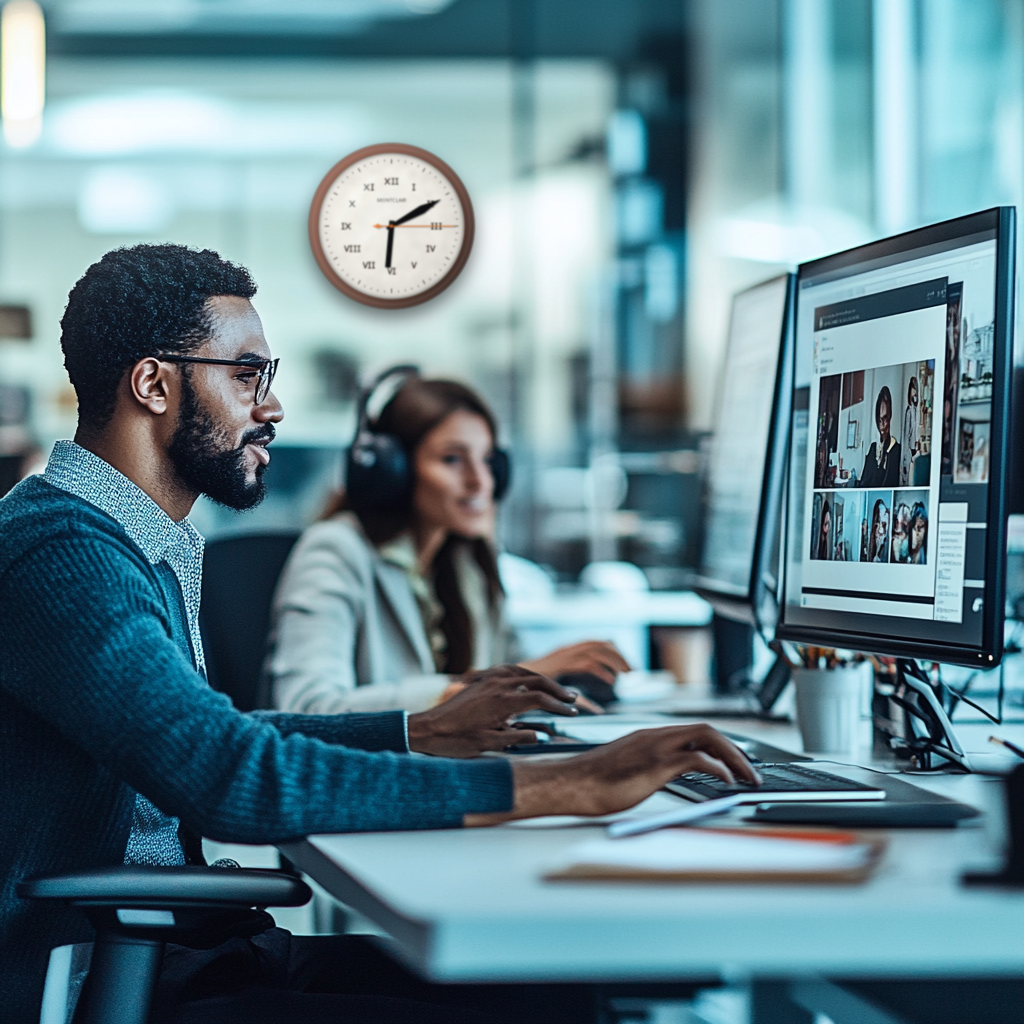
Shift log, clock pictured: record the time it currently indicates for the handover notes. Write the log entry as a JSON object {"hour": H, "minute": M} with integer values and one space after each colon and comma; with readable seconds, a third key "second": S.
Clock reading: {"hour": 6, "minute": 10, "second": 15}
